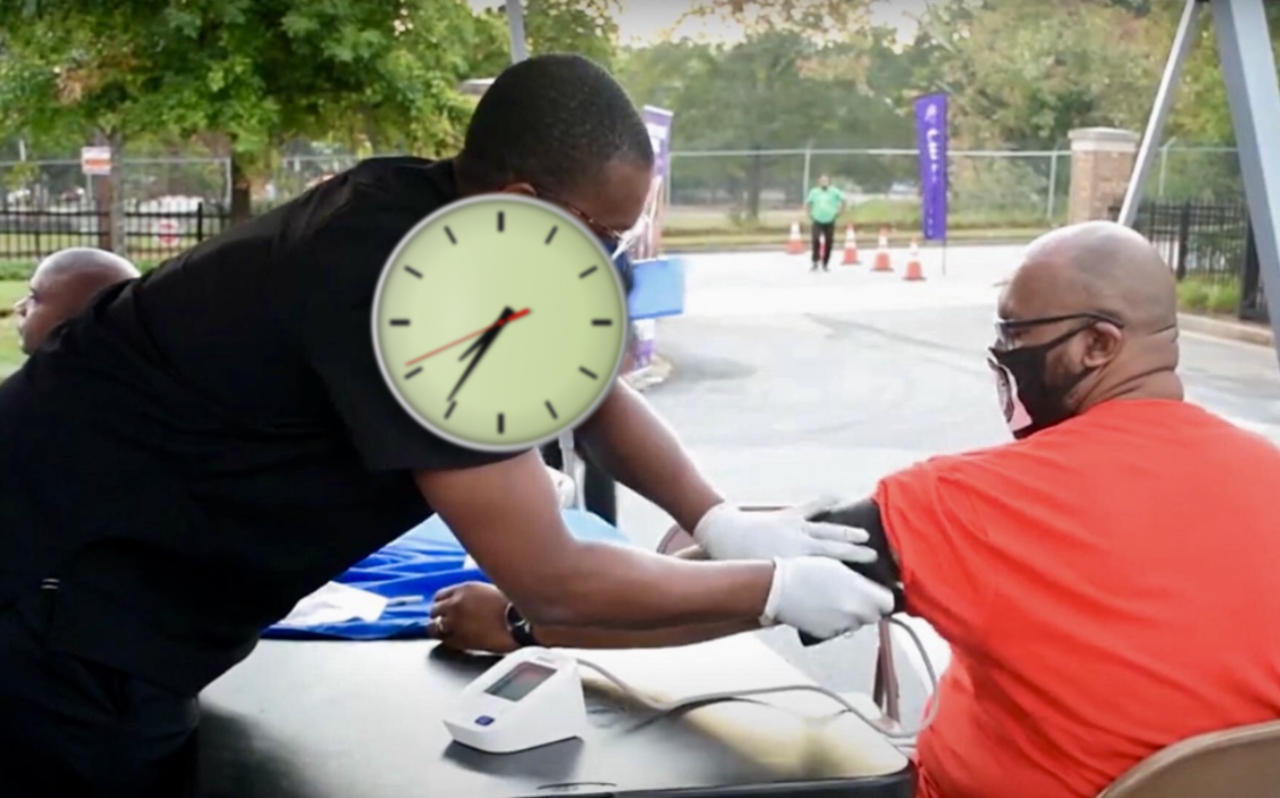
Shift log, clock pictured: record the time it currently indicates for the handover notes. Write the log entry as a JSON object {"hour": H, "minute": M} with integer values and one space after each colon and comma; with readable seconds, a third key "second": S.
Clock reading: {"hour": 7, "minute": 35, "second": 41}
